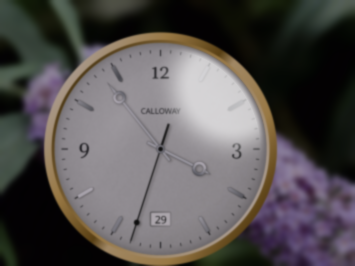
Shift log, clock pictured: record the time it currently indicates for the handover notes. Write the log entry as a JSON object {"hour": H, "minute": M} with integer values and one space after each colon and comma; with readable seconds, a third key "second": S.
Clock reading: {"hour": 3, "minute": 53, "second": 33}
